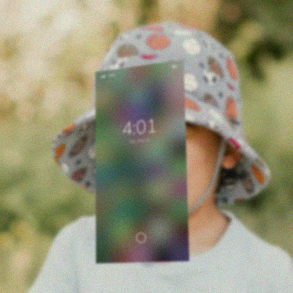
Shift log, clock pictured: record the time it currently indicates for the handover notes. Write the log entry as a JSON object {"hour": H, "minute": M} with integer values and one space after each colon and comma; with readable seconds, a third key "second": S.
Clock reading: {"hour": 4, "minute": 1}
